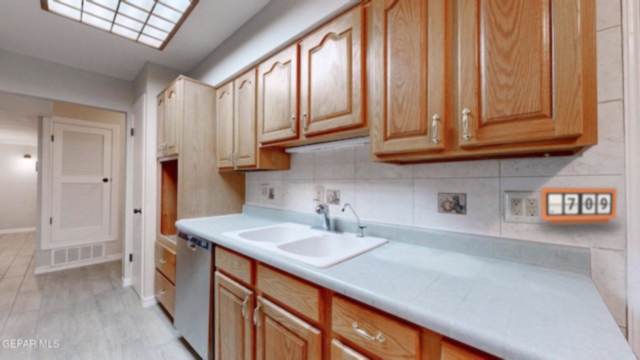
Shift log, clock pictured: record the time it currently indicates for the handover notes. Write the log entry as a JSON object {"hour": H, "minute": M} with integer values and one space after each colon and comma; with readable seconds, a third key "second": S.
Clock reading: {"hour": 7, "minute": 9}
